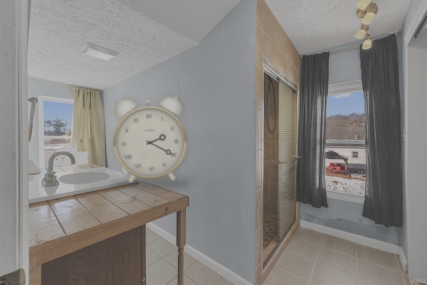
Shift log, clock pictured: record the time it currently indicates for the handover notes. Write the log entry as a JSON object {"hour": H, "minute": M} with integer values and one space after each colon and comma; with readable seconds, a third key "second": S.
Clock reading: {"hour": 2, "minute": 20}
